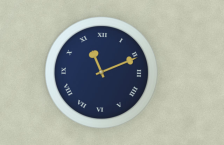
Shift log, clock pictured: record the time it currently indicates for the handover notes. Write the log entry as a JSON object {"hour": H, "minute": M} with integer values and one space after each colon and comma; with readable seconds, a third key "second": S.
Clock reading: {"hour": 11, "minute": 11}
